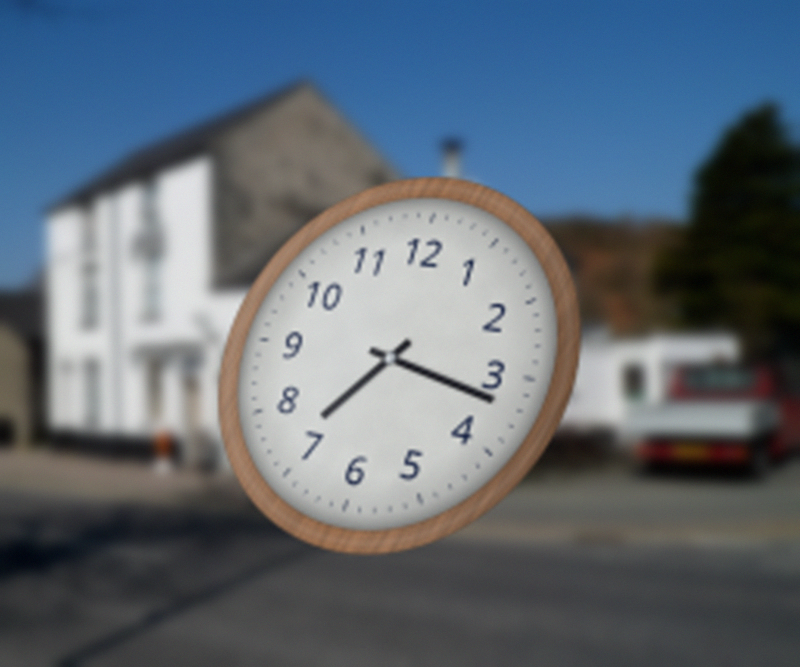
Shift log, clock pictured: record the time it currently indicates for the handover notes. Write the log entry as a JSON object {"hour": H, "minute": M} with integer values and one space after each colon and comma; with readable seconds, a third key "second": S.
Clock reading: {"hour": 7, "minute": 17}
